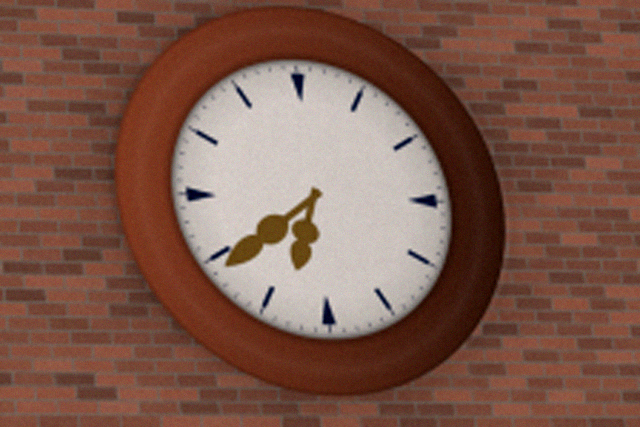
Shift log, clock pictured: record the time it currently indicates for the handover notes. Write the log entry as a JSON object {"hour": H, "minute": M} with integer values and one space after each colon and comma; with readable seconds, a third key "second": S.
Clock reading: {"hour": 6, "minute": 39}
